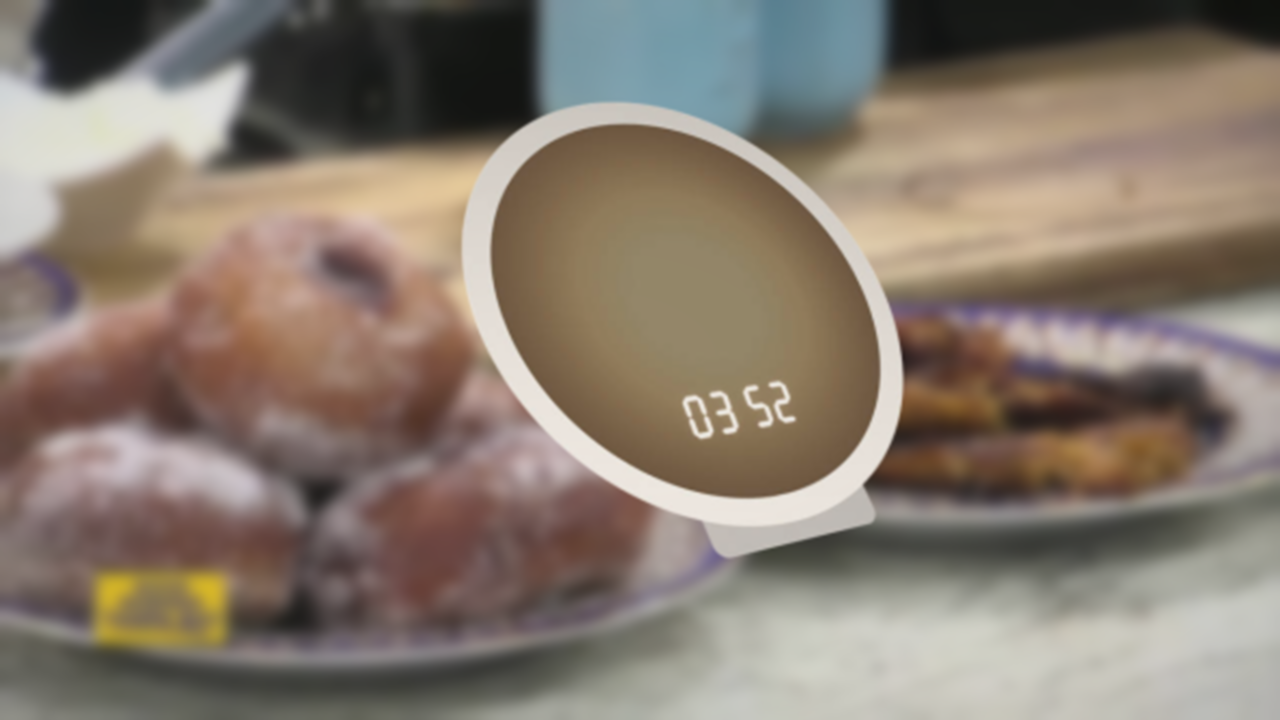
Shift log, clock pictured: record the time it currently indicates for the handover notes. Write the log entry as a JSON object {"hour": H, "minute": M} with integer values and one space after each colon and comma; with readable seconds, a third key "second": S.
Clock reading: {"hour": 3, "minute": 52}
